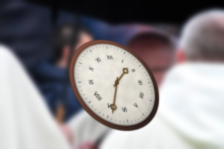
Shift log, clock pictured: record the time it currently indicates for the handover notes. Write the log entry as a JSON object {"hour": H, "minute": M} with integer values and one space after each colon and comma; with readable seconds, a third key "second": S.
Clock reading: {"hour": 1, "minute": 34}
